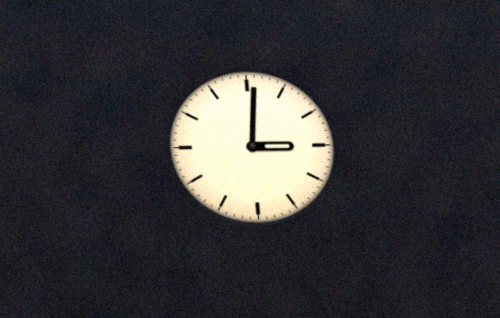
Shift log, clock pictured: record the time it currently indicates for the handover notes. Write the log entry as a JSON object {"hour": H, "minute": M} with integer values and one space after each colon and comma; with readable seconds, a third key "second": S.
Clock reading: {"hour": 3, "minute": 1}
